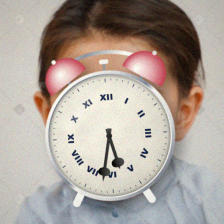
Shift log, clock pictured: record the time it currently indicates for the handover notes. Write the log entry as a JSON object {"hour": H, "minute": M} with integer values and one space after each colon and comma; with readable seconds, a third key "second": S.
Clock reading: {"hour": 5, "minute": 32}
